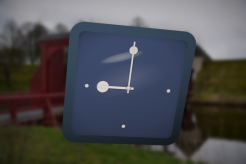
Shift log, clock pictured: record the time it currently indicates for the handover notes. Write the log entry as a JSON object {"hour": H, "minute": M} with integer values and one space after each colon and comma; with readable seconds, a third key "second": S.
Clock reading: {"hour": 9, "minute": 0}
